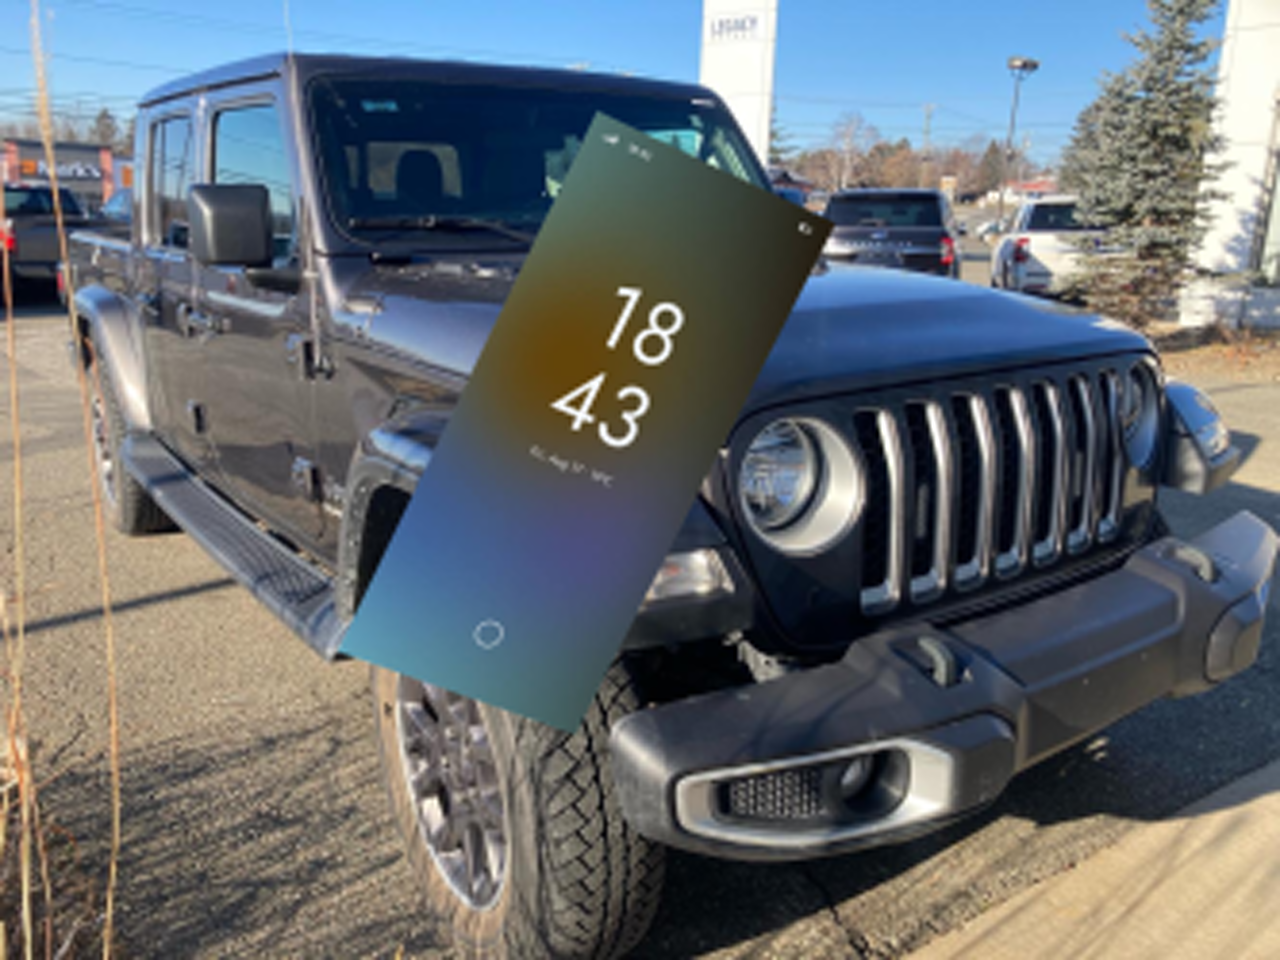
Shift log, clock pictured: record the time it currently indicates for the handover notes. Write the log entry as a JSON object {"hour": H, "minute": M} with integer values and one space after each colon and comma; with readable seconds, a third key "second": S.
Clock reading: {"hour": 18, "minute": 43}
